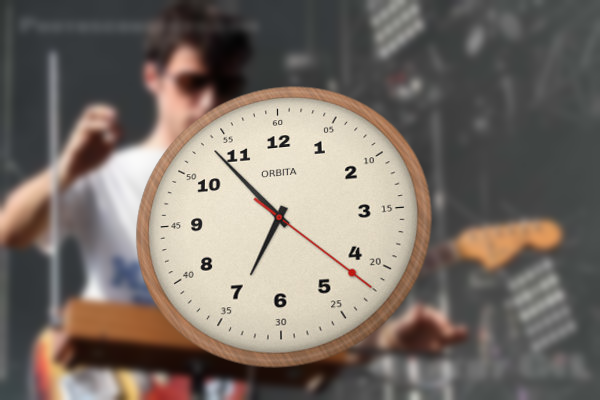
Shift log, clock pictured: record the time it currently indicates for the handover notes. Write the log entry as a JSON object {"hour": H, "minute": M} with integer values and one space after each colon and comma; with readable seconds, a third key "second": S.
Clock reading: {"hour": 6, "minute": 53, "second": 22}
